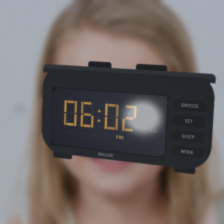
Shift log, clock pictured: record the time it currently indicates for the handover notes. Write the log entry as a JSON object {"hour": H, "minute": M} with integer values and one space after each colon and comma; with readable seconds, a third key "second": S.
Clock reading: {"hour": 6, "minute": 2}
